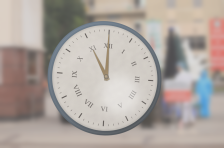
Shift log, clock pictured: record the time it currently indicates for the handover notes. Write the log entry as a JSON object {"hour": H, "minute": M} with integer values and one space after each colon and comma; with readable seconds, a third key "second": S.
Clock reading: {"hour": 11, "minute": 0}
